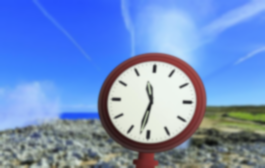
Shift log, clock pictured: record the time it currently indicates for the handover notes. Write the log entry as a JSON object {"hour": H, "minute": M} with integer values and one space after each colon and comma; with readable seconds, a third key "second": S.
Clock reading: {"hour": 11, "minute": 32}
